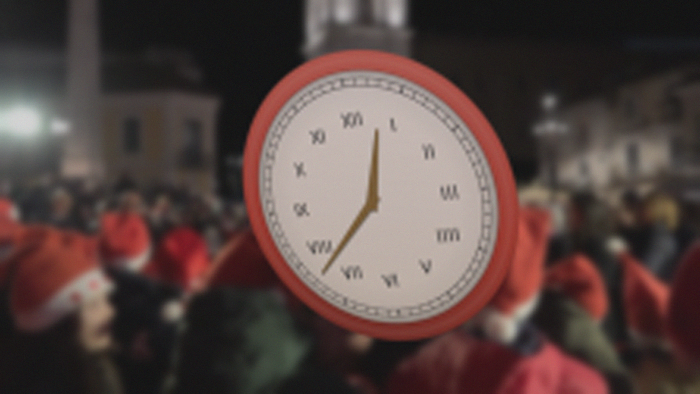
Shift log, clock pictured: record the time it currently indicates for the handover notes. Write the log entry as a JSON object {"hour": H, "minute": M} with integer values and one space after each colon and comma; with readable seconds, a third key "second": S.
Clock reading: {"hour": 12, "minute": 38}
